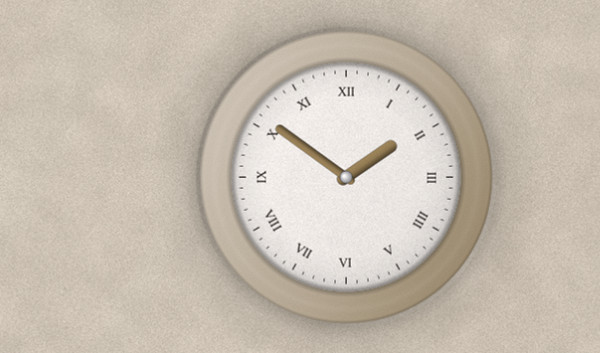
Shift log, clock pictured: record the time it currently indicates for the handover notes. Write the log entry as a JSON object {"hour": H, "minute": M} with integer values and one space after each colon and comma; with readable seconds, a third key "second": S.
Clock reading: {"hour": 1, "minute": 51}
